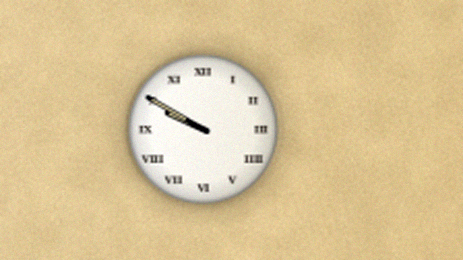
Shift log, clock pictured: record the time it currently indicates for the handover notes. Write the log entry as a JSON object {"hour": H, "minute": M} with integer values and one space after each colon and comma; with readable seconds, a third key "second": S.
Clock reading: {"hour": 9, "minute": 50}
